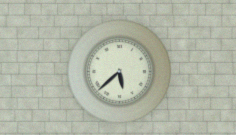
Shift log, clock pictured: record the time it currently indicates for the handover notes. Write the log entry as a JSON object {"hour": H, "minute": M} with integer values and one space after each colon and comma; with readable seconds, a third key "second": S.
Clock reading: {"hour": 5, "minute": 38}
